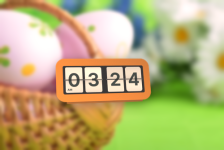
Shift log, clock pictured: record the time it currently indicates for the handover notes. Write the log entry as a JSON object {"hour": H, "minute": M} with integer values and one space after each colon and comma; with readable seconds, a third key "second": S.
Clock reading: {"hour": 3, "minute": 24}
